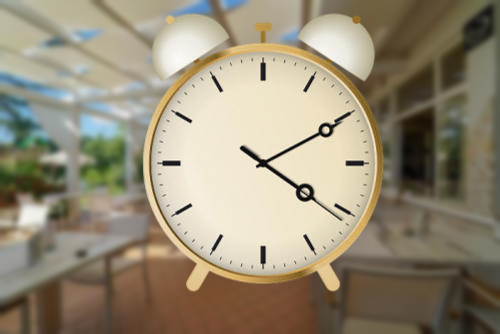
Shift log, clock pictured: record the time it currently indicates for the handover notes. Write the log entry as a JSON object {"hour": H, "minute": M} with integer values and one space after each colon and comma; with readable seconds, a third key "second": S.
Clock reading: {"hour": 4, "minute": 10, "second": 21}
